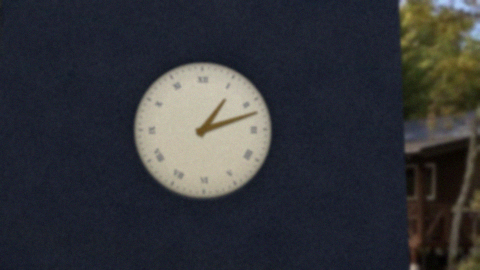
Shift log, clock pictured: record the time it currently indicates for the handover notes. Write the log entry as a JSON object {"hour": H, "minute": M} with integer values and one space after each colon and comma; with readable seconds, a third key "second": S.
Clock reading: {"hour": 1, "minute": 12}
